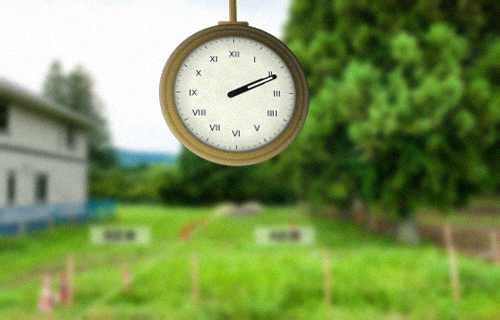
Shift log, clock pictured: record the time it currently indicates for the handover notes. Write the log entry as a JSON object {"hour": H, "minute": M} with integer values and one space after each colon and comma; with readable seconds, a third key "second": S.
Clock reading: {"hour": 2, "minute": 11}
